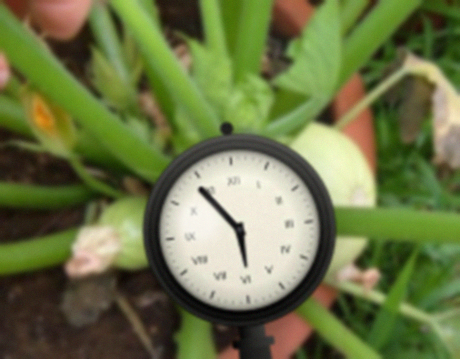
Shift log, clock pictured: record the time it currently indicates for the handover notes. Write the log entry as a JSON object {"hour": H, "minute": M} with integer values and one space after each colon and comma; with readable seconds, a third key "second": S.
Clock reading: {"hour": 5, "minute": 54}
